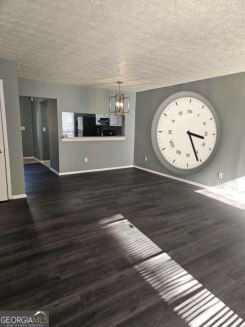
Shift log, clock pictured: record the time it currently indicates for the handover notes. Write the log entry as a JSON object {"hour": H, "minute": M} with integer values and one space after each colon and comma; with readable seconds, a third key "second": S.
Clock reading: {"hour": 3, "minute": 26}
